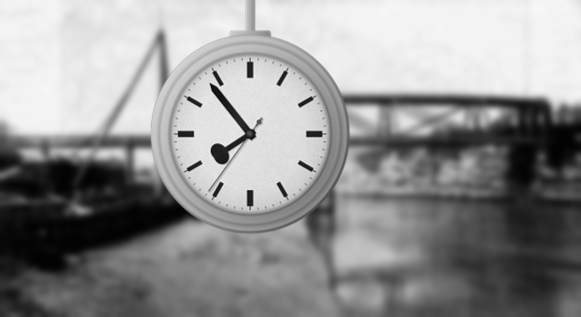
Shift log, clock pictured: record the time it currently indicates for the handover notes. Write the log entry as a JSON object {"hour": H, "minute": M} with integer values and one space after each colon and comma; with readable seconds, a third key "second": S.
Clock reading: {"hour": 7, "minute": 53, "second": 36}
